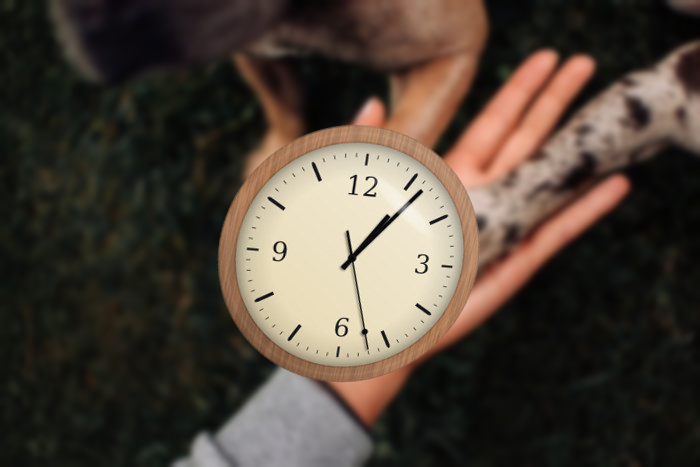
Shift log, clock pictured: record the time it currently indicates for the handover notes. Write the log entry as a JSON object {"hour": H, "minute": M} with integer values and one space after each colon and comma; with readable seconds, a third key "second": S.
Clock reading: {"hour": 1, "minute": 6, "second": 27}
